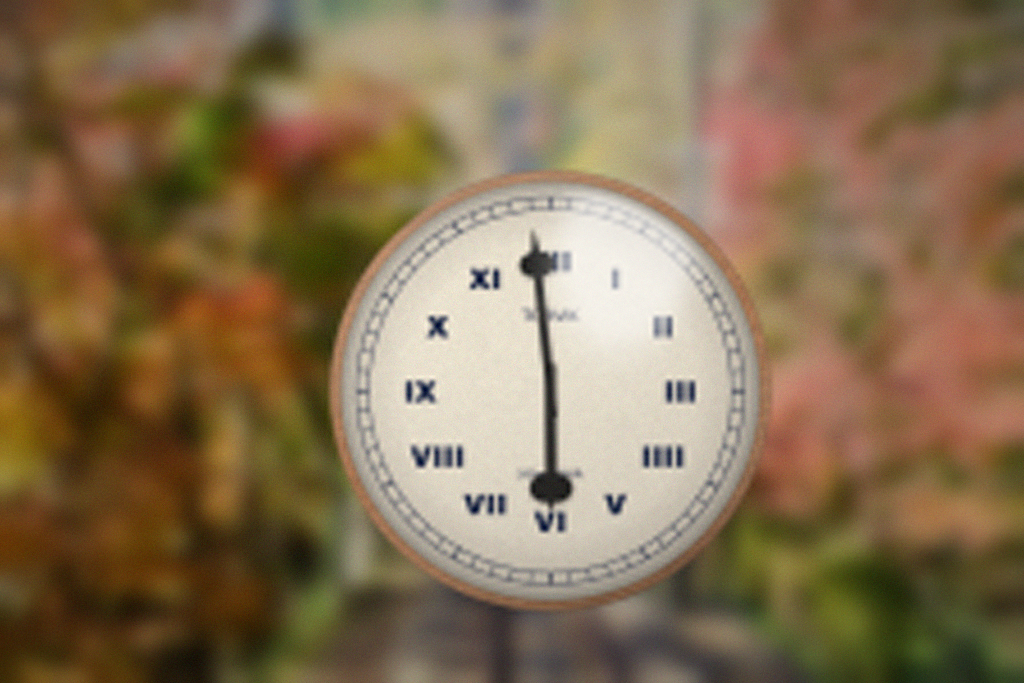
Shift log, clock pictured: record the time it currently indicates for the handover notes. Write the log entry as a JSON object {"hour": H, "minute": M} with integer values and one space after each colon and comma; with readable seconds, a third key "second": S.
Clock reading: {"hour": 5, "minute": 59}
